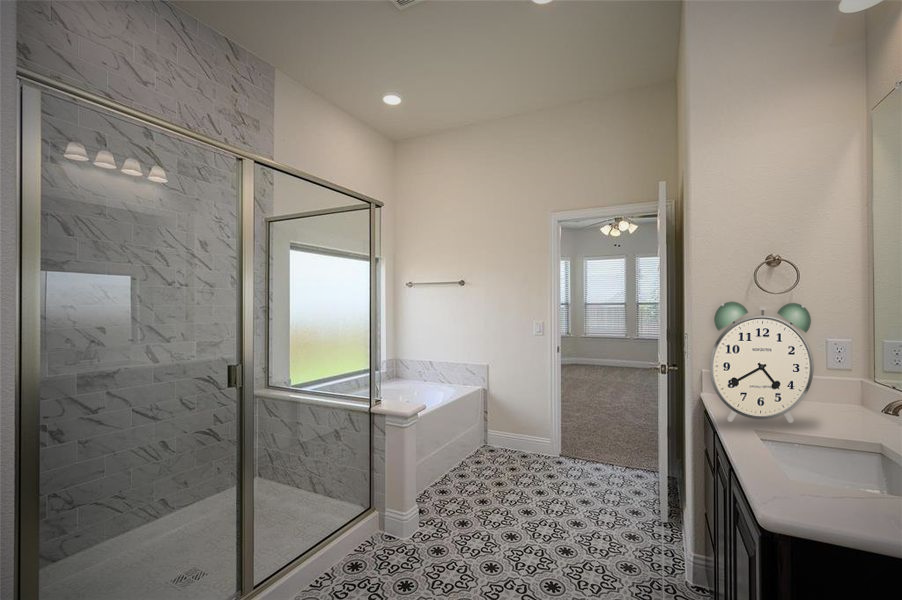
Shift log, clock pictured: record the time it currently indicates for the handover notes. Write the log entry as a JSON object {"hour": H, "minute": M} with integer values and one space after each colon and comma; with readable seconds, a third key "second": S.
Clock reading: {"hour": 4, "minute": 40}
